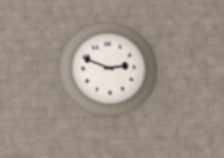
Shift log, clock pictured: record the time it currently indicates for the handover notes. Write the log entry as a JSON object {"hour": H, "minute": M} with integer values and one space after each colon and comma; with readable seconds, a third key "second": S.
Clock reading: {"hour": 2, "minute": 49}
